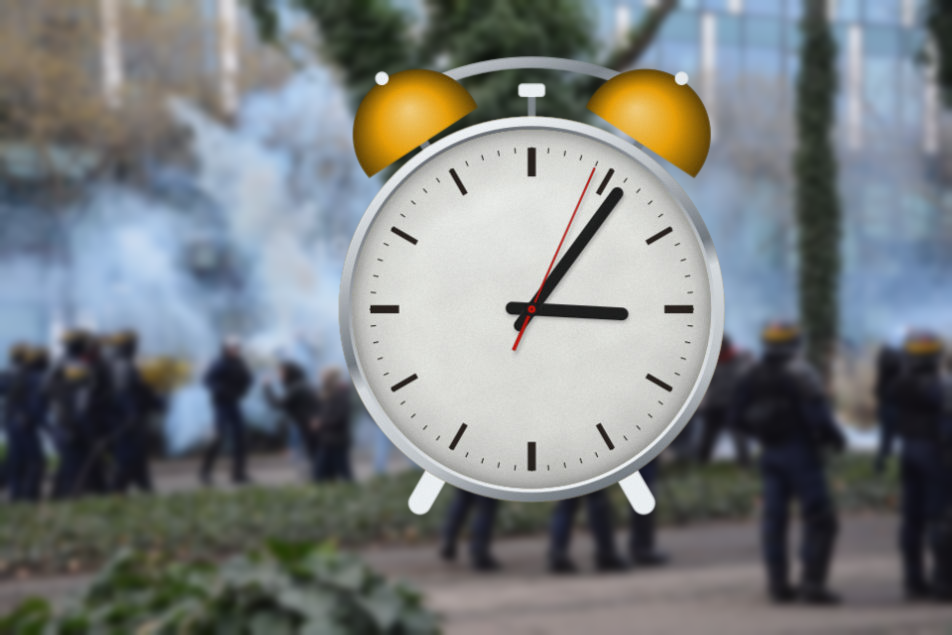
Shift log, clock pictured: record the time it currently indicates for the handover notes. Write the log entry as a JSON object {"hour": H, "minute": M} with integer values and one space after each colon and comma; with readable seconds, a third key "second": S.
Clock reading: {"hour": 3, "minute": 6, "second": 4}
